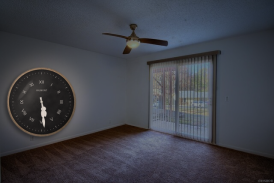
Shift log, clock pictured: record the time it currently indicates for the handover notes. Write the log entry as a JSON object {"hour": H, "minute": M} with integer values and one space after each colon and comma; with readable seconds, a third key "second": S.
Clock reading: {"hour": 5, "minute": 29}
